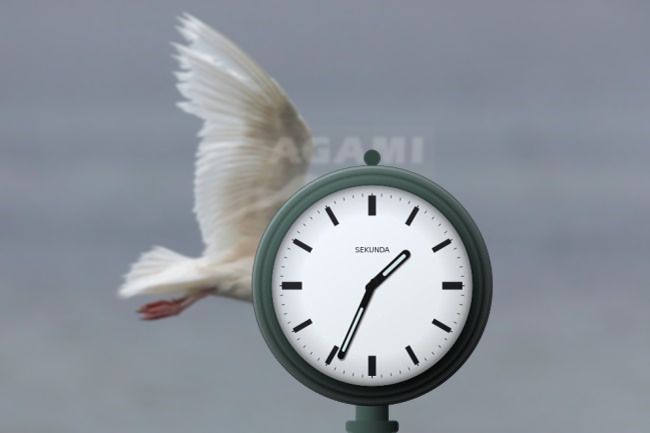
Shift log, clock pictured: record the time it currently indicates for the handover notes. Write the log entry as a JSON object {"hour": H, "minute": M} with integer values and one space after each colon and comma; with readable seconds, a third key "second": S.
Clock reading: {"hour": 1, "minute": 34}
